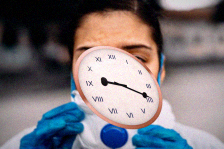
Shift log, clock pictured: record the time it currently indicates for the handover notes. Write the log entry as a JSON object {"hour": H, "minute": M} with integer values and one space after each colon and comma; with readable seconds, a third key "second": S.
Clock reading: {"hour": 9, "minute": 19}
